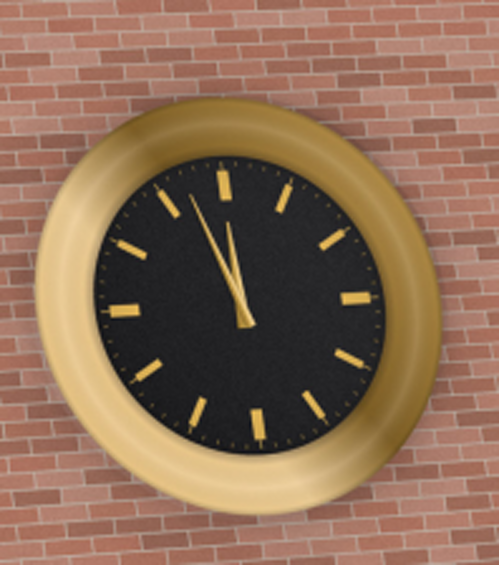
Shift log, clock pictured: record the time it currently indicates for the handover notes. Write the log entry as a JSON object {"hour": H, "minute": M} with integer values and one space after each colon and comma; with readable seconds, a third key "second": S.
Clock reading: {"hour": 11, "minute": 57}
